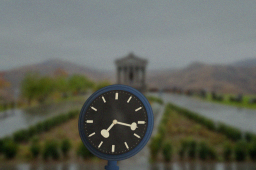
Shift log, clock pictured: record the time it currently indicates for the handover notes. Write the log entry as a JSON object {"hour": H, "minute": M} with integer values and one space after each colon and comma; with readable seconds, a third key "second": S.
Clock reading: {"hour": 7, "minute": 17}
